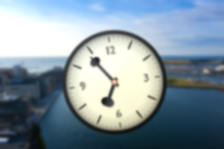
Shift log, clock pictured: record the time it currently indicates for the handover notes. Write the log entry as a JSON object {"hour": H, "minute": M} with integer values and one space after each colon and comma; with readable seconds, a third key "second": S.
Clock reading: {"hour": 6, "minute": 54}
